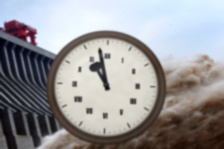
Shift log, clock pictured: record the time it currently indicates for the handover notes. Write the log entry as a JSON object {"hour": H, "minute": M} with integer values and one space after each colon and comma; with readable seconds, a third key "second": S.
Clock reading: {"hour": 10, "minute": 58}
